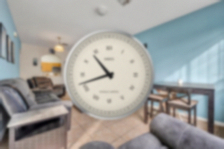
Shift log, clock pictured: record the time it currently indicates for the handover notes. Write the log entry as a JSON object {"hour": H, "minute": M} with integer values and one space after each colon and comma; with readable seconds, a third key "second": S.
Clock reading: {"hour": 10, "minute": 42}
